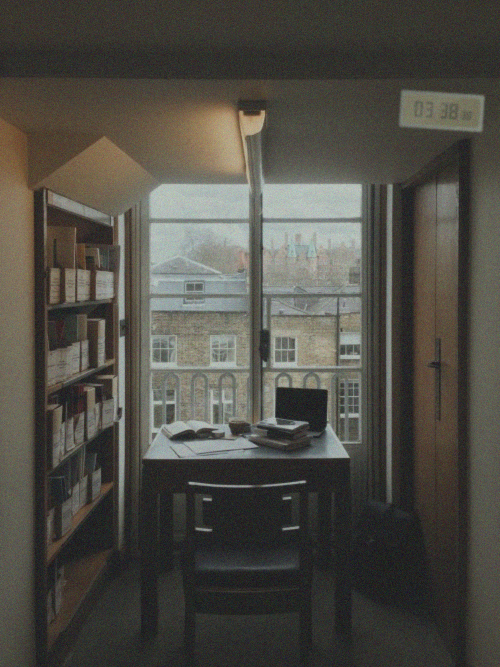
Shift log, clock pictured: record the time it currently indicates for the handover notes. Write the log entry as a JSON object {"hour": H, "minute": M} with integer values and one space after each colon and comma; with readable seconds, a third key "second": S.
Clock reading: {"hour": 3, "minute": 38}
